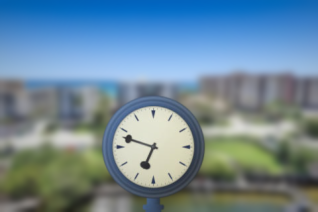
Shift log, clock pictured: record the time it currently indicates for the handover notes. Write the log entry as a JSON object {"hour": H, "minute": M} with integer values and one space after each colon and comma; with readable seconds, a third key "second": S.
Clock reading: {"hour": 6, "minute": 48}
